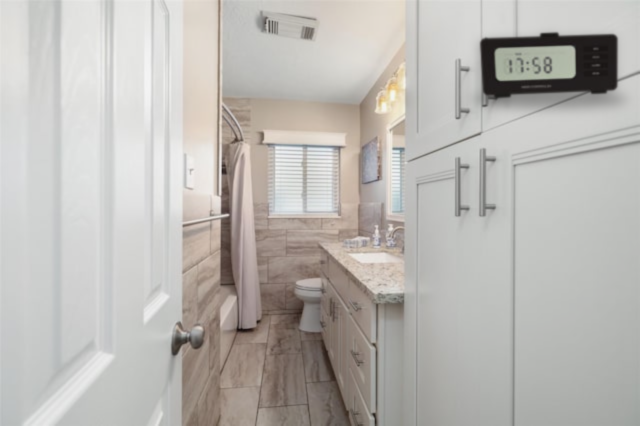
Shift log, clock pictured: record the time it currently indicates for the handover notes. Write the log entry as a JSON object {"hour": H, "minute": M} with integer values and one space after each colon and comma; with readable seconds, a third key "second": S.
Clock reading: {"hour": 17, "minute": 58}
